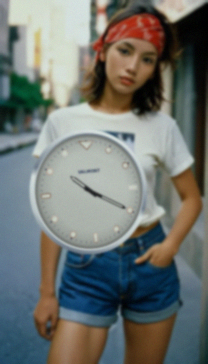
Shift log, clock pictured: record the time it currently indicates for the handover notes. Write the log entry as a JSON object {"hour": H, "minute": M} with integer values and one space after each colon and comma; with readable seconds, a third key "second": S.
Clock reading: {"hour": 10, "minute": 20}
